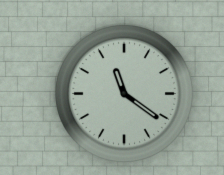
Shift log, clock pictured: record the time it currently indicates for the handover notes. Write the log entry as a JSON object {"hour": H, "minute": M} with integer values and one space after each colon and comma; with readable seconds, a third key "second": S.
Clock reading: {"hour": 11, "minute": 21}
